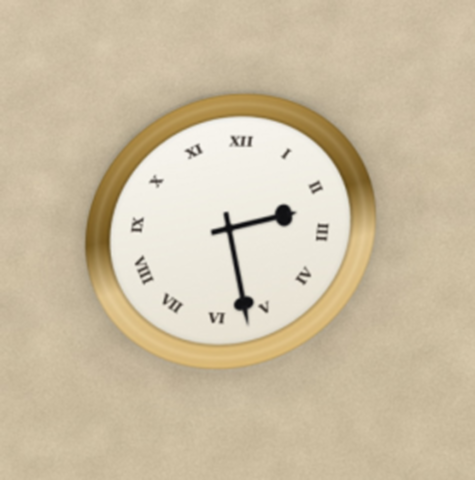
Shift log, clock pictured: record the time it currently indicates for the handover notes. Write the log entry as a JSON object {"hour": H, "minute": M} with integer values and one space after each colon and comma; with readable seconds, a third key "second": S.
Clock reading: {"hour": 2, "minute": 27}
